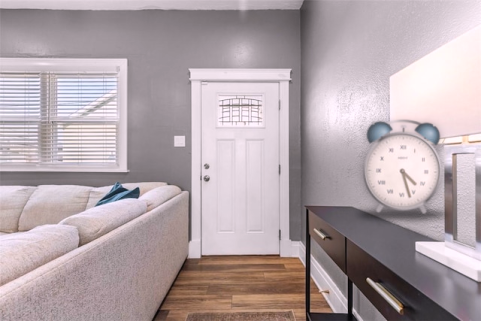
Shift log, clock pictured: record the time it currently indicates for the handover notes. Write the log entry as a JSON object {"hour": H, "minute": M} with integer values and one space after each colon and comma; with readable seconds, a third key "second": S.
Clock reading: {"hour": 4, "minute": 27}
